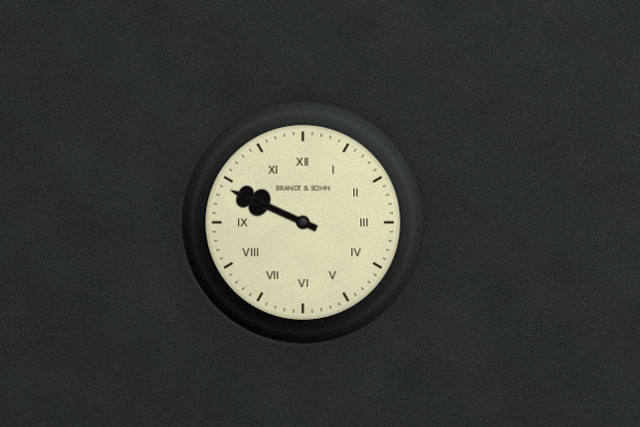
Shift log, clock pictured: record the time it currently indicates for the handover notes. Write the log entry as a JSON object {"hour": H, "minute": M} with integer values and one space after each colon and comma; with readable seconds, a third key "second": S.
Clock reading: {"hour": 9, "minute": 49}
